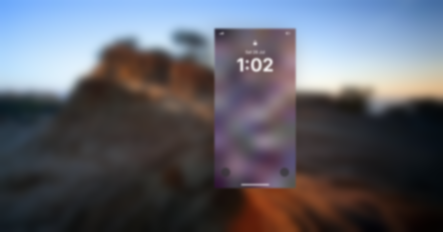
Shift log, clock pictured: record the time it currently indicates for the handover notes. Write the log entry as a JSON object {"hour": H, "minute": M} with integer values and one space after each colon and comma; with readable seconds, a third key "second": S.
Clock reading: {"hour": 1, "minute": 2}
